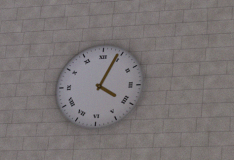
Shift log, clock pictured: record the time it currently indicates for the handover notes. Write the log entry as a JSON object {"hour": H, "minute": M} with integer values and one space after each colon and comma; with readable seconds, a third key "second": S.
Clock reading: {"hour": 4, "minute": 4}
